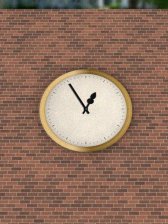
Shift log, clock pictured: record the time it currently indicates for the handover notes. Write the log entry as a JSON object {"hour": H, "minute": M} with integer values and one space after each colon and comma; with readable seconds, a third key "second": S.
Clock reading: {"hour": 12, "minute": 55}
